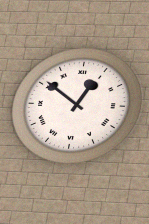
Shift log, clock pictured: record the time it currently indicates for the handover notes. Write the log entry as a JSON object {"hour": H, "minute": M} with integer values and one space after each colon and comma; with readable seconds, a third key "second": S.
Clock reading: {"hour": 12, "minute": 51}
